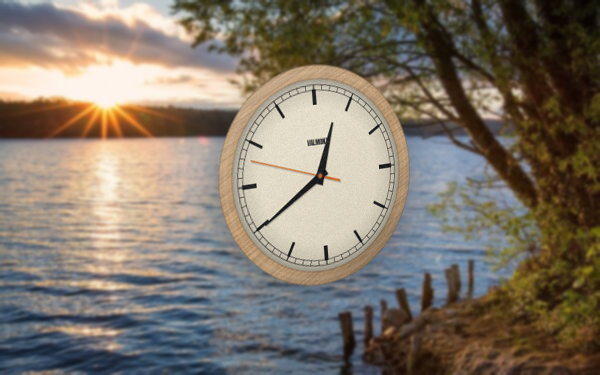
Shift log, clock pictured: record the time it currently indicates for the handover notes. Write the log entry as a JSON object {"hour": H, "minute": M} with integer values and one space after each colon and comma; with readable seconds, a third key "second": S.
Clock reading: {"hour": 12, "minute": 39, "second": 48}
